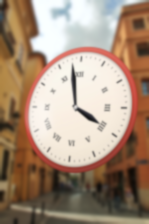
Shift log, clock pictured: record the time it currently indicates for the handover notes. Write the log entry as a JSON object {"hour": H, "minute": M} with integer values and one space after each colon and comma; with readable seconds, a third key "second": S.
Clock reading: {"hour": 3, "minute": 58}
